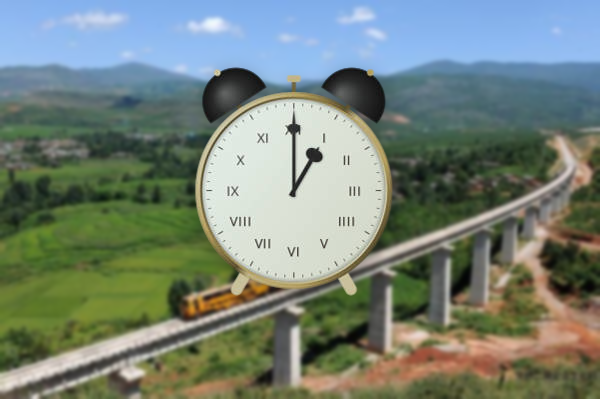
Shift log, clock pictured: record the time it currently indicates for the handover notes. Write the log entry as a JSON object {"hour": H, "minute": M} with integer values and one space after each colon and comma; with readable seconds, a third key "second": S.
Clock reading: {"hour": 1, "minute": 0}
